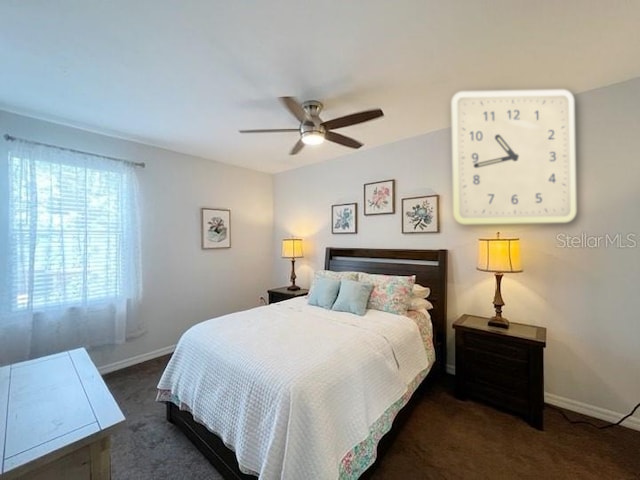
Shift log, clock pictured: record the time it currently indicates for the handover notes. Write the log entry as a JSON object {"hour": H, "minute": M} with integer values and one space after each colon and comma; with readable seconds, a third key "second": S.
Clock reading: {"hour": 10, "minute": 43}
